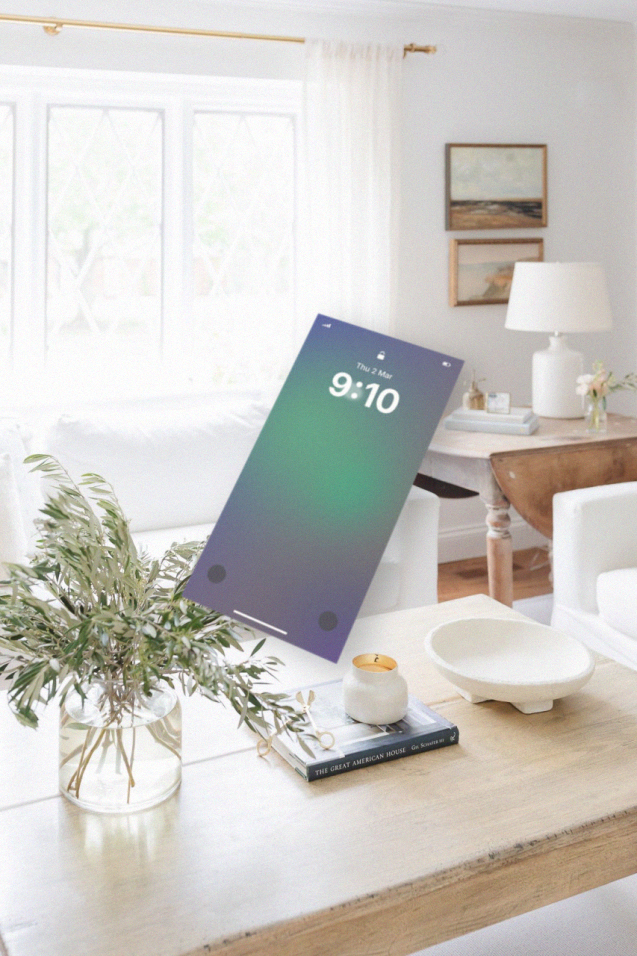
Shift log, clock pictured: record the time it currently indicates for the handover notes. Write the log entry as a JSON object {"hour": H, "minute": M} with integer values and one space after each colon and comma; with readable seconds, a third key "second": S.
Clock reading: {"hour": 9, "minute": 10}
